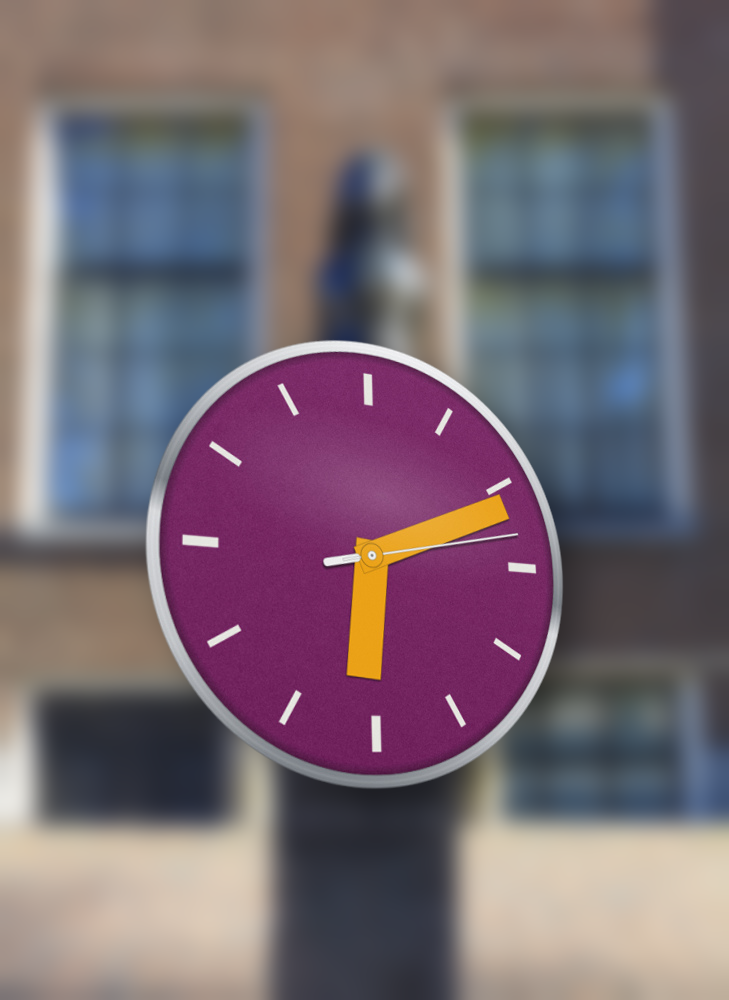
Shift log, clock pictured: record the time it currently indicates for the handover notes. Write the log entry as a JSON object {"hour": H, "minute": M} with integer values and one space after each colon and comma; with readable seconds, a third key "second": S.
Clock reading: {"hour": 6, "minute": 11, "second": 13}
